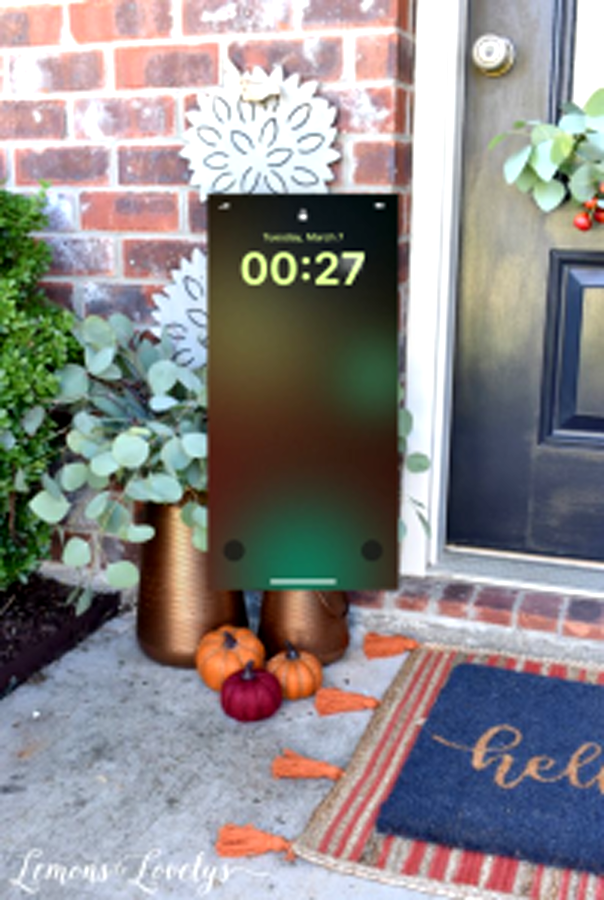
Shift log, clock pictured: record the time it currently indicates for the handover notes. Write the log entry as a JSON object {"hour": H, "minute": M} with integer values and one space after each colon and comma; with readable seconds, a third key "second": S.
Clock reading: {"hour": 0, "minute": 27}
